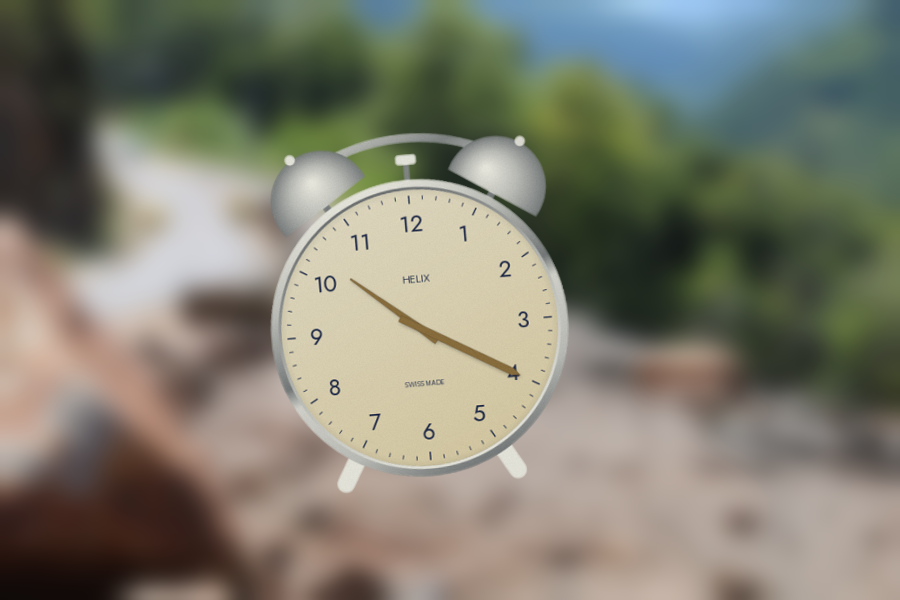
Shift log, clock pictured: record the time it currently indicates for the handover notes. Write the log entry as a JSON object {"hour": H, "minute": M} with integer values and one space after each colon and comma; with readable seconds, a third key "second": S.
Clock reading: {"hour": 10, "minute": 20}
